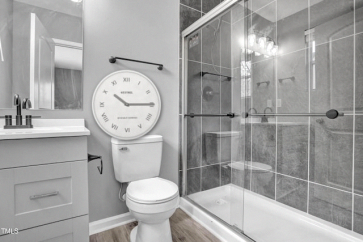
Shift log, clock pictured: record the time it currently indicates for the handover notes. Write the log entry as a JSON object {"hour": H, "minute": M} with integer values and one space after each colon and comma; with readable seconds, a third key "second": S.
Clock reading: {"hour": 10, "minute": 15}
